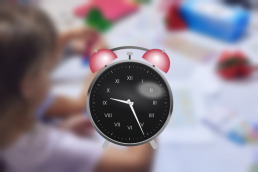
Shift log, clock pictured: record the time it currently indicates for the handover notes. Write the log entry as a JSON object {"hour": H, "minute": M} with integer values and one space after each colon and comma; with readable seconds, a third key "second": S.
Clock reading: {"hour": 9, "minute": 26}
